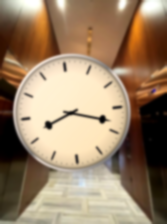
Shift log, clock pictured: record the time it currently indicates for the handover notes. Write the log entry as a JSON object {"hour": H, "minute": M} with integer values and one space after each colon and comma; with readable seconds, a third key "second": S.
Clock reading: {"hour": 8, "minute": 18}
